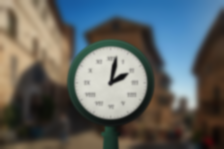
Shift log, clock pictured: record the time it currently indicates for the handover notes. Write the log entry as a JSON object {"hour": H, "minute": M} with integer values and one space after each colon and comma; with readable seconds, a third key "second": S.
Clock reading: {"hour": 2, "minute": 2}
